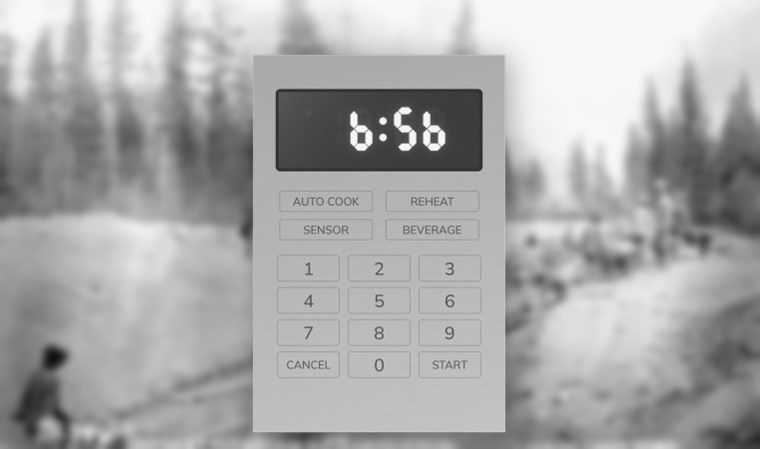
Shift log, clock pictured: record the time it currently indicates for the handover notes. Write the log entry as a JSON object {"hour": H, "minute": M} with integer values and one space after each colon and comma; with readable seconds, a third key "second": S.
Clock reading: {"hour": 6, "minute": 56}
